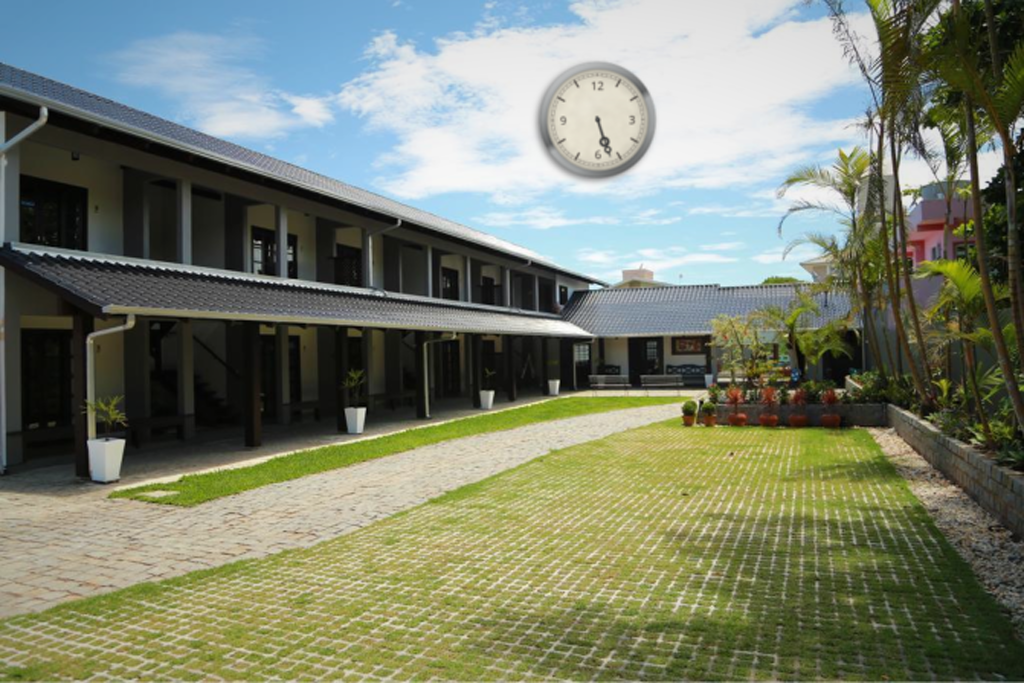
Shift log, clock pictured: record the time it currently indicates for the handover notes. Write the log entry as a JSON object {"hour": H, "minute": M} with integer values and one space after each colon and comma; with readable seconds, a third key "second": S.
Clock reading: {"hour": 5, "minute": 27}
